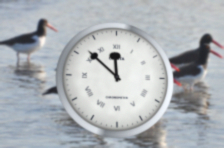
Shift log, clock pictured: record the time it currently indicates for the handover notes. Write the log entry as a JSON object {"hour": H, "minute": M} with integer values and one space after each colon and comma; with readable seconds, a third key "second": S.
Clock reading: {"hour": 11, "minute": 52}
